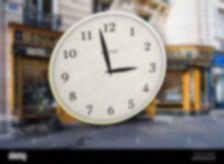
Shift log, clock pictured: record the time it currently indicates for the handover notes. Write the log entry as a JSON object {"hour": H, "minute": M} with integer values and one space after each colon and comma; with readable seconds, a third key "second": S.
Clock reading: {"hour": 2, "minute": 58}
